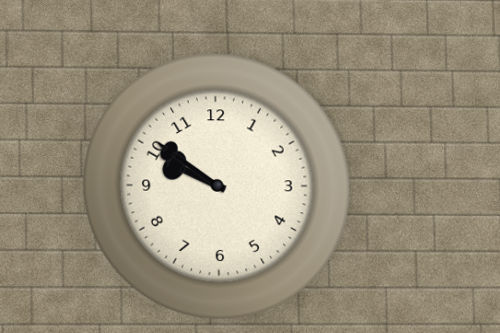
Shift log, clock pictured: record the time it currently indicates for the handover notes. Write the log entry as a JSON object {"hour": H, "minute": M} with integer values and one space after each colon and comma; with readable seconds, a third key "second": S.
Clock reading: {"hour": 9, "minute": 51}
